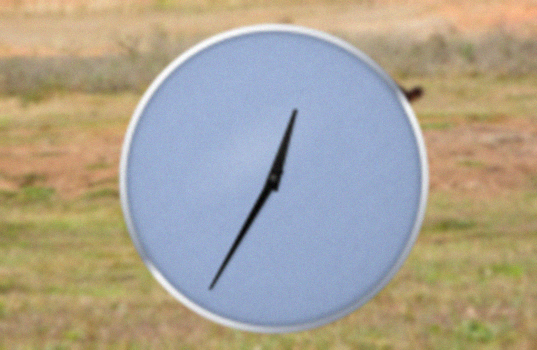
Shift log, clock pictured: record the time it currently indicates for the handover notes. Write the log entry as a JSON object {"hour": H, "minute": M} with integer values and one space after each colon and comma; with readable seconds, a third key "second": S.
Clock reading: {"hour": 12, "minute": 35}
